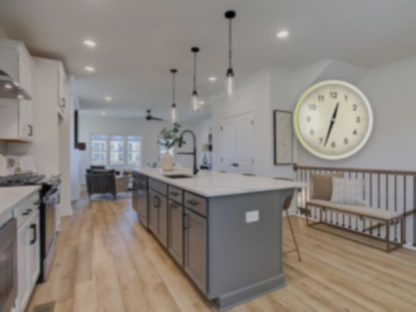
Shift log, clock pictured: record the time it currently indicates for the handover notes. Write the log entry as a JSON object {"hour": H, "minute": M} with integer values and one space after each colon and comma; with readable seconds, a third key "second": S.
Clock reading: {"hour": 12, "minute": 33}
